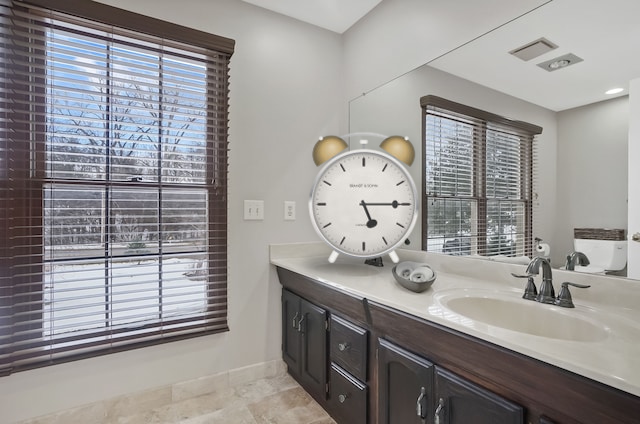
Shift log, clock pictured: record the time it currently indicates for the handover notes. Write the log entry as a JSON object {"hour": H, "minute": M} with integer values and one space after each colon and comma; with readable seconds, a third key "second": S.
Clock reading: {"hour": 5, "minute": 15}
